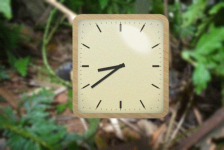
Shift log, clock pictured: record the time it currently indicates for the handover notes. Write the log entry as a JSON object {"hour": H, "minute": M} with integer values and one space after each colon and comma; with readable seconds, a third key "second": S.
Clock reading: {"hour": 8, "minute": 39}
